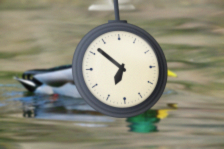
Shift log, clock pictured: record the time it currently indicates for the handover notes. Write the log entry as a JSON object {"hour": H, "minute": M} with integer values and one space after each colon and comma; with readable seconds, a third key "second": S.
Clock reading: {"hour": 6, "minute": 52}
